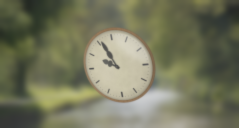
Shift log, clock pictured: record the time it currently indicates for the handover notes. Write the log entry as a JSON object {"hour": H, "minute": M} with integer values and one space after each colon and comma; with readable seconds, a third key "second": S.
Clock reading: {"hour": 9, "minute": 56}
